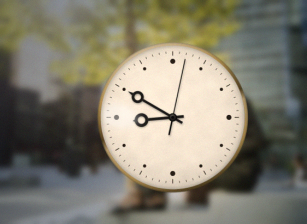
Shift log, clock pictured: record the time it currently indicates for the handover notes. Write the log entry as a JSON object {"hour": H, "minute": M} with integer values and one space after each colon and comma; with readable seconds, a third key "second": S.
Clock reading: {"hour": 8, "minute": 50, "second": 2}
